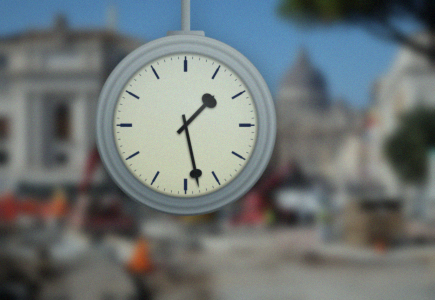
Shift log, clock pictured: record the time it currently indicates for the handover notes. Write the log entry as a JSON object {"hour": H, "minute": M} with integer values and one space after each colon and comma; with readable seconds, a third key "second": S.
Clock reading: {"hour": 1, "minute": 28}
